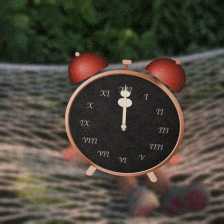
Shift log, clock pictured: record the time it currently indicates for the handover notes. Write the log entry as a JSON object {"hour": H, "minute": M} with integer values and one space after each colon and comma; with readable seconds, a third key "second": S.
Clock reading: {"hour": 12, "minute": 0}
